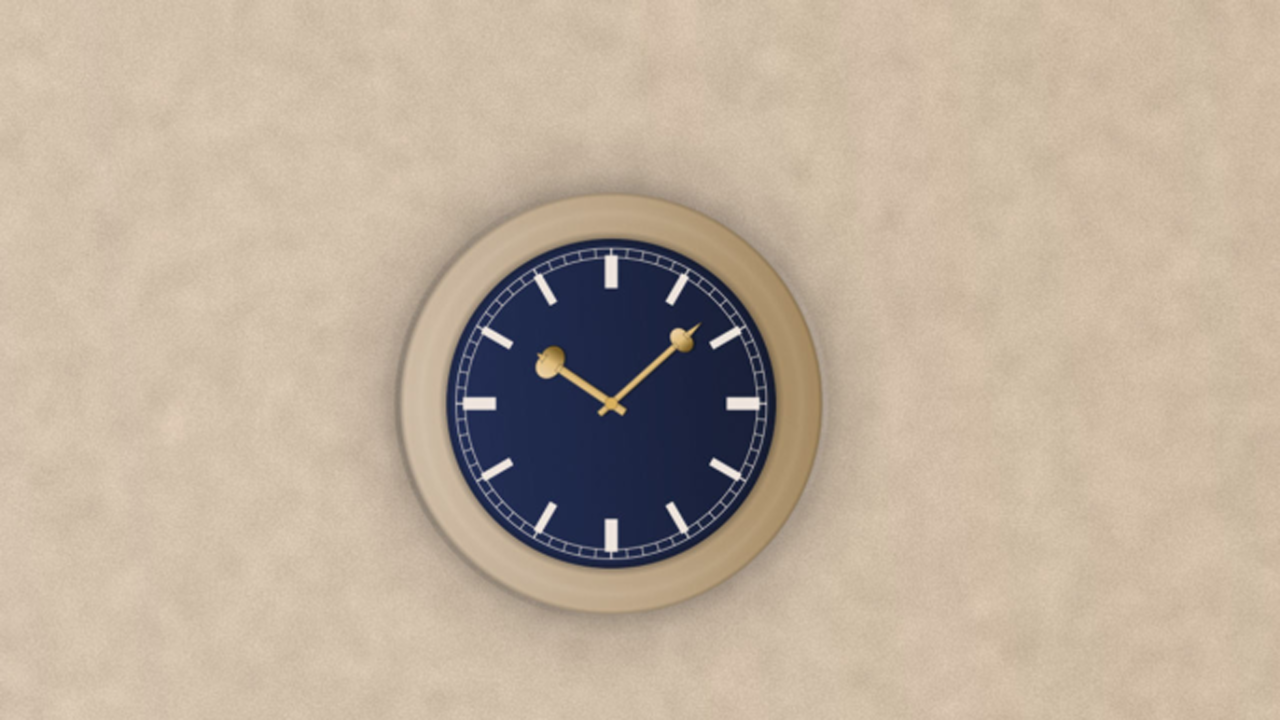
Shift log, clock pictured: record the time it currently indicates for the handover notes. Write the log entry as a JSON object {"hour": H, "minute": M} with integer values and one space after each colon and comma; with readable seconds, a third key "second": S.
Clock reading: {"hour": 10, "minute": 8}
